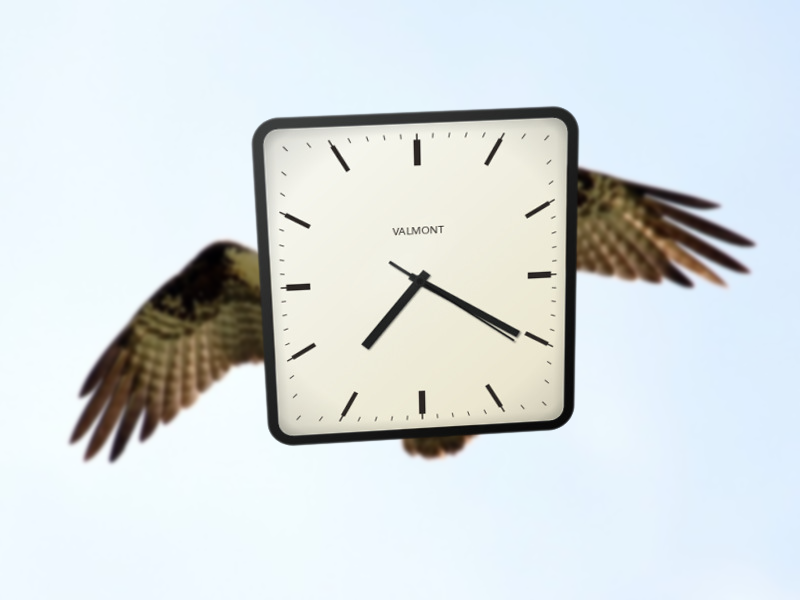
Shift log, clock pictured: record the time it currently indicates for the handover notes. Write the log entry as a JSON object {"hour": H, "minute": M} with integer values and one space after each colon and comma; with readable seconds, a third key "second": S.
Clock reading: {"hour": 7, "minute": 20, "second": 21}
